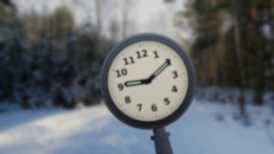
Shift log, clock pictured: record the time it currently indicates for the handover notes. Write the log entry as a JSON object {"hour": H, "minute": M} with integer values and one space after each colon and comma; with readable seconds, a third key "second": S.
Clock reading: {"hour": 9, "minute": 10}
